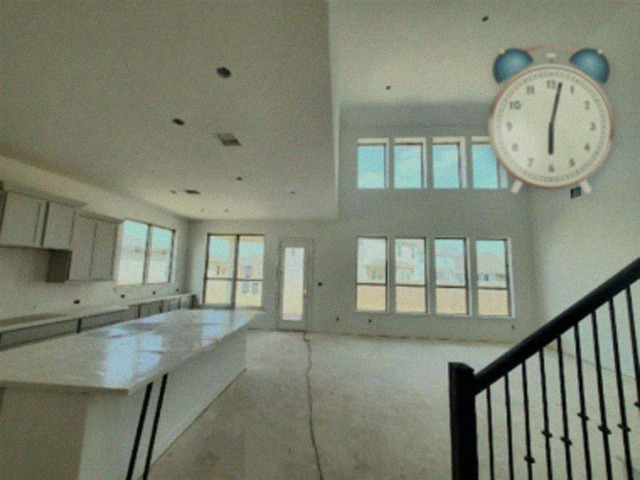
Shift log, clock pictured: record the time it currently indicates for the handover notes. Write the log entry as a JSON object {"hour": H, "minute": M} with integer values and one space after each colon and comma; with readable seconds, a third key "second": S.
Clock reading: {"hour": 6, "minute": 2}
